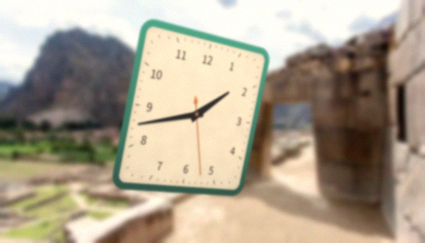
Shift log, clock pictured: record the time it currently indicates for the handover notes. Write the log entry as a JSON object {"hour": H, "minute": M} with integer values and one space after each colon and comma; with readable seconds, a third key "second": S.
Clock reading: {"hour": 1, "minute": 42, "second": 27}
